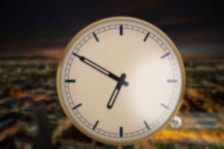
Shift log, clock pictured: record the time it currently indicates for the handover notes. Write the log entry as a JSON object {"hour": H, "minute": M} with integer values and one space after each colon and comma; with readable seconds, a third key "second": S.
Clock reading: {"hour": 6, "minute": 50}
